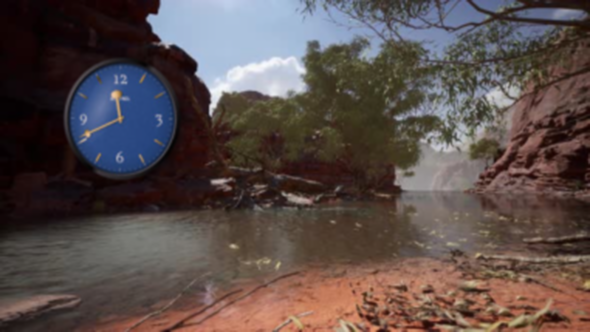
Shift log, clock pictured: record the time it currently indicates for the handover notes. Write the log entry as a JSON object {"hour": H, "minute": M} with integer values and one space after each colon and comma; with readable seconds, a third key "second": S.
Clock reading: {"hour": 11, "minute": 41}
